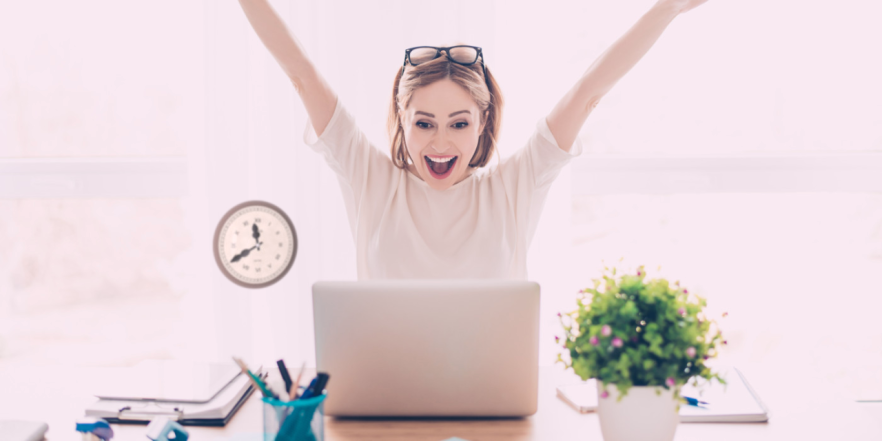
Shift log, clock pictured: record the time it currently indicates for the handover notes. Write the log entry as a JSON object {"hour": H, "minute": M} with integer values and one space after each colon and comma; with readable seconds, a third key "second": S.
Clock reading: {"hour": 11, "minute": 40}
